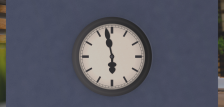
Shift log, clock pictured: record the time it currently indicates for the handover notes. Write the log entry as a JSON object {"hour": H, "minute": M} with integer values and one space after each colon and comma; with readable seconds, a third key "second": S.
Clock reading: {"hour": 5, "minute": 58}
